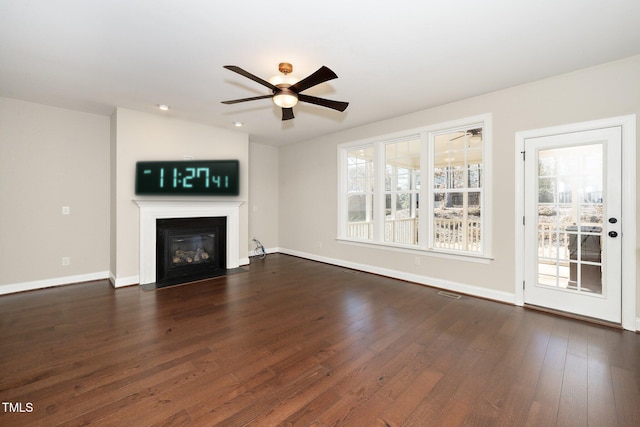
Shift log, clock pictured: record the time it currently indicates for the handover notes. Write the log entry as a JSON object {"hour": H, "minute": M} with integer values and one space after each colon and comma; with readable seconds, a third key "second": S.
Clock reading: {"hour": 11, "minute": 27, "second": 41}
